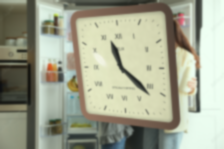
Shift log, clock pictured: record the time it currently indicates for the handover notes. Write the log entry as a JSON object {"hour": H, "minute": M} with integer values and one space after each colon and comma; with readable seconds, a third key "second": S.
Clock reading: {"hour": 11, "minute": 22}
